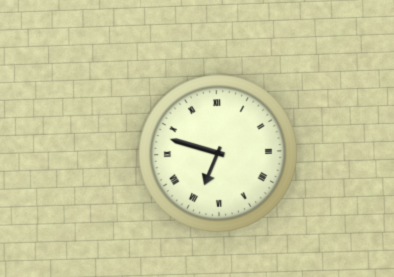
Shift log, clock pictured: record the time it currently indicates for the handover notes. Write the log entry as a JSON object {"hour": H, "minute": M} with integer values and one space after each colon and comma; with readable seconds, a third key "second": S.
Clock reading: {"hour": 6, "minute": 48}
